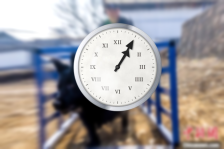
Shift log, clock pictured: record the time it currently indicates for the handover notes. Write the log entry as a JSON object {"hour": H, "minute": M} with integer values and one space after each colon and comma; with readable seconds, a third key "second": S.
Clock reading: {"hour": 1, "minute": 5}
